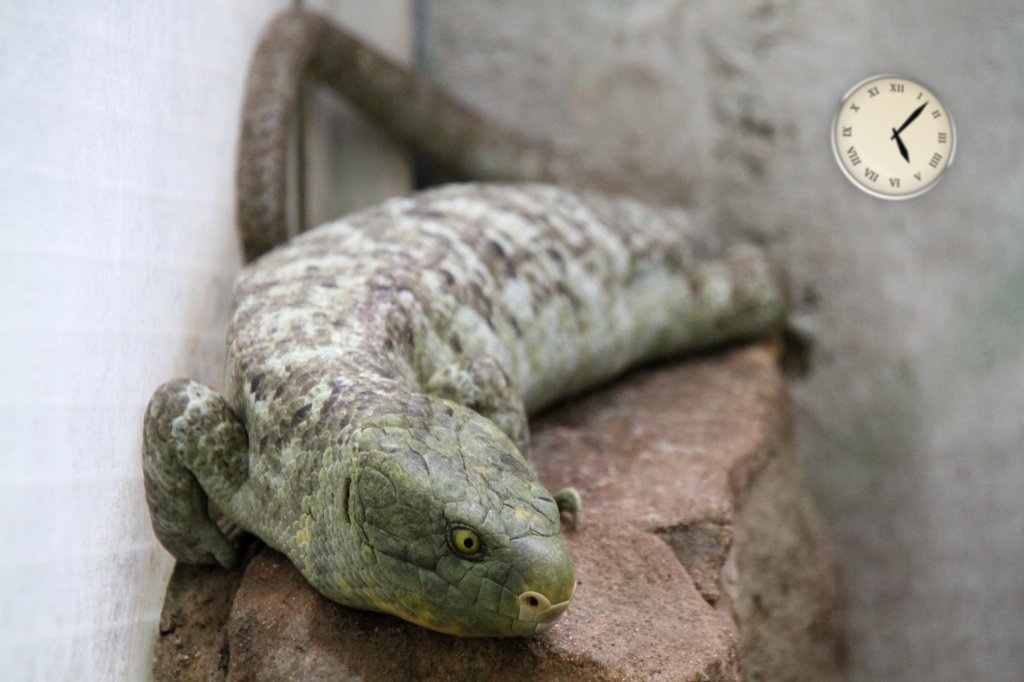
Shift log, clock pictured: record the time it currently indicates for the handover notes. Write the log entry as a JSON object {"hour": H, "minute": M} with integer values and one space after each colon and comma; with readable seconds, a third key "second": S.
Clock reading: {"hour": 5, "minute": 7}
